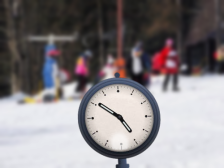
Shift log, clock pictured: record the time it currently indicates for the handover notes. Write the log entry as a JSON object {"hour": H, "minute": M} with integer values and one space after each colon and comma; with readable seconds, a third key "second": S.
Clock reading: {"hour": 4, "minute": 51}
